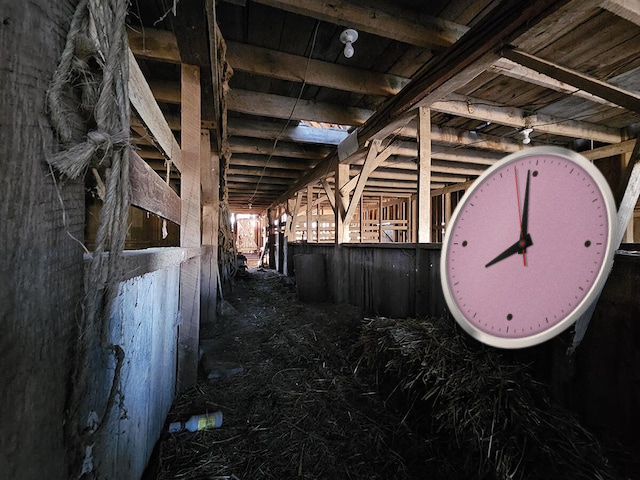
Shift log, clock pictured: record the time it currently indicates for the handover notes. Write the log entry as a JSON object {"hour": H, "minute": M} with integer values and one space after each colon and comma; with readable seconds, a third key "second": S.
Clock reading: {"hour": 7, "minute": 58, "second": 57}
